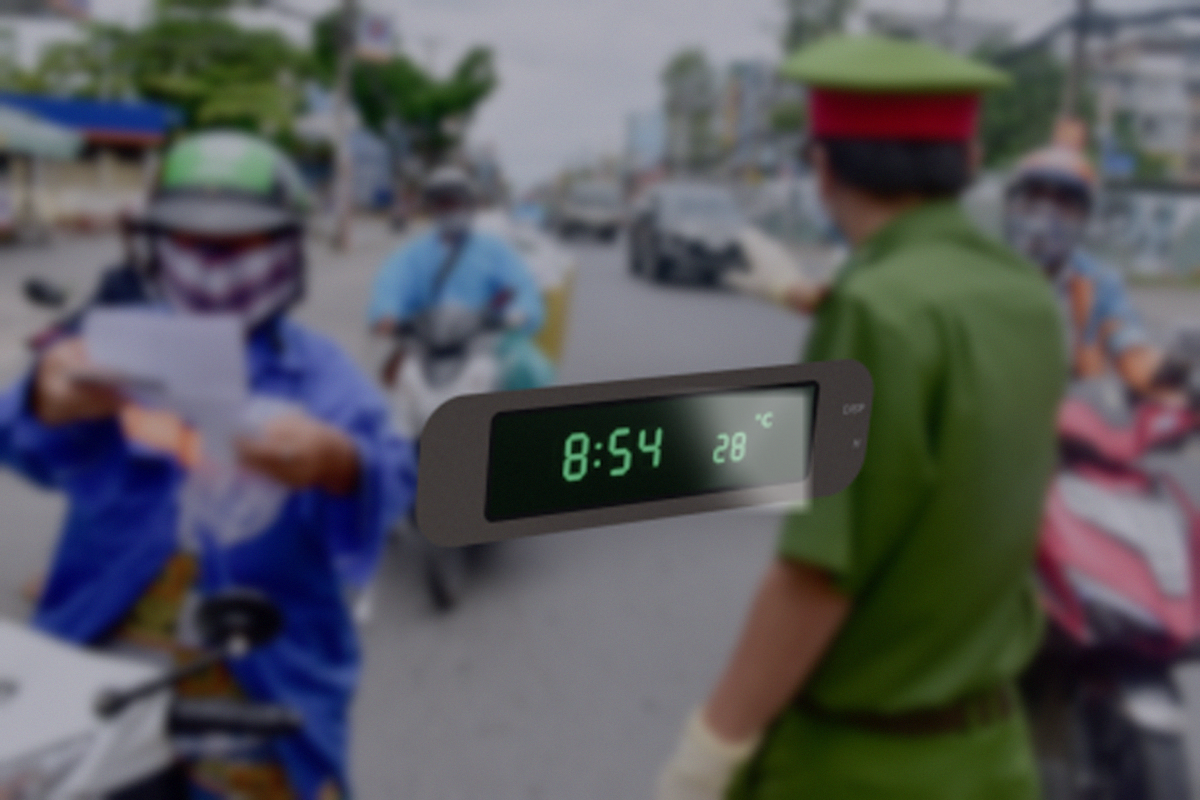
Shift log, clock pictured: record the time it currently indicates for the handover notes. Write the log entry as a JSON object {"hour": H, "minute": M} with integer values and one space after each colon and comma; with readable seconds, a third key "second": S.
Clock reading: {"hour": 8, "minute": 54}
